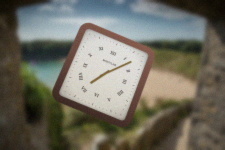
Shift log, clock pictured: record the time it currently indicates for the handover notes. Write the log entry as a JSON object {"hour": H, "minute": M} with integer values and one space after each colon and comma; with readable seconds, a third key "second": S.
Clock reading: {"hour": 7, "minute": 7}
